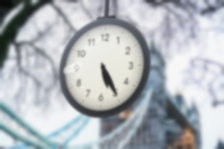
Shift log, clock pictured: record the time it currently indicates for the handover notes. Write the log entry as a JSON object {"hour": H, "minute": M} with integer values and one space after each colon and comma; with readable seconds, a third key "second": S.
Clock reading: {"hour": 5, "minute": 25}
